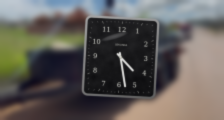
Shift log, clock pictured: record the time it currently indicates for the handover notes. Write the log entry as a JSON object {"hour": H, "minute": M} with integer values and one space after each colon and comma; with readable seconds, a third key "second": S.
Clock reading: {"hour": 4, "minute": 28}
